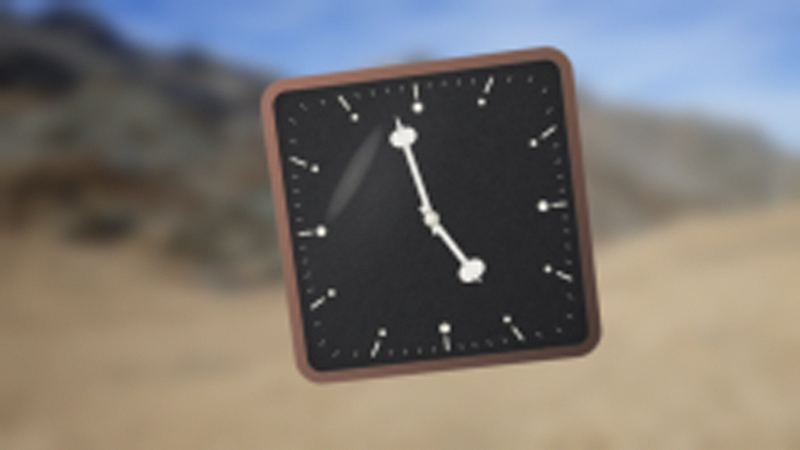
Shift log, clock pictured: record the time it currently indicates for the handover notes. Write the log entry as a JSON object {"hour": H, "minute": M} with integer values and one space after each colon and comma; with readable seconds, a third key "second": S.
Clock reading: {"hour": 4, "minute": 58}
